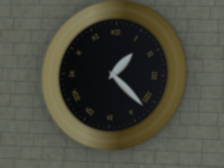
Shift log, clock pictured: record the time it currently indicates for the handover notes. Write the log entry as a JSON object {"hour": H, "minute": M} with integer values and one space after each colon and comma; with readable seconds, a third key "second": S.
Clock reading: {"hour": 1, "minute": 22}
